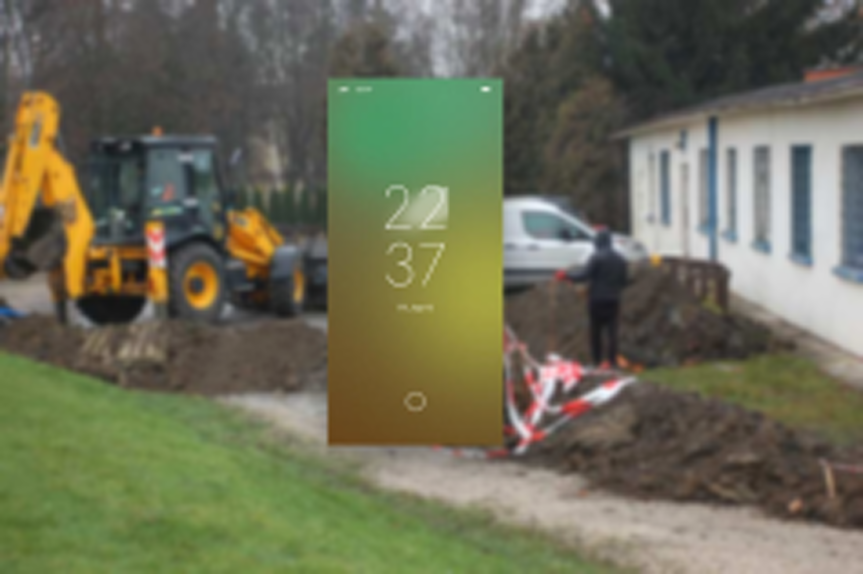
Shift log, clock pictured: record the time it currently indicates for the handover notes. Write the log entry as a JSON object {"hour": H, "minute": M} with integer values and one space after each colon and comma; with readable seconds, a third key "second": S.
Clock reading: {"hour": 22, "minute": 37}
